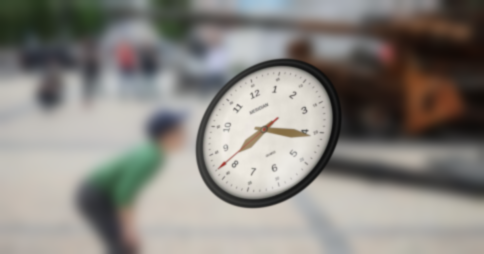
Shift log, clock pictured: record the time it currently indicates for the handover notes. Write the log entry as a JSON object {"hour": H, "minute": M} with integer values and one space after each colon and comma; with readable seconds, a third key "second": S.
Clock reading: {"hour": 8, "minute": 20, "second": 42}
